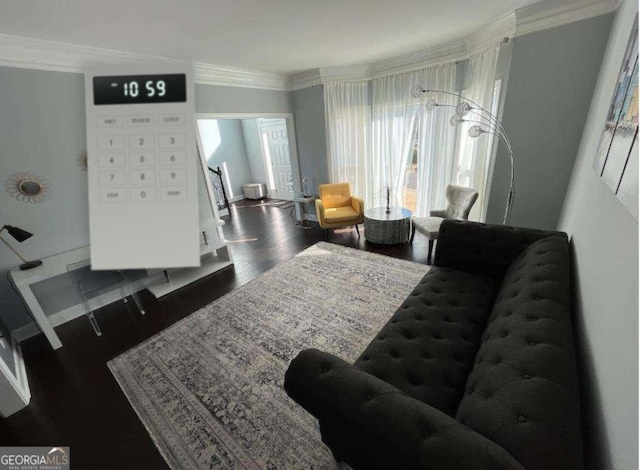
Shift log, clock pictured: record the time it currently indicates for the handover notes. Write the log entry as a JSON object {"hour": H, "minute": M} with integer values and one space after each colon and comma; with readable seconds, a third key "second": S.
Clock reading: {"hour": 10, "minute": 59}
